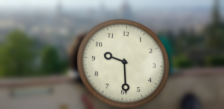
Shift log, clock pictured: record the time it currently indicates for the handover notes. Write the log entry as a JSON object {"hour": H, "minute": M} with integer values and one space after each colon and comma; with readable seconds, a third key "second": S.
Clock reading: {"hour": 9, "minute": 29}
